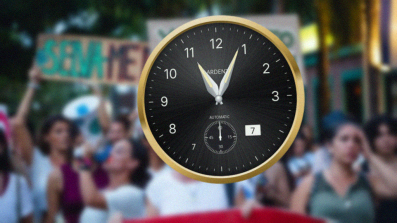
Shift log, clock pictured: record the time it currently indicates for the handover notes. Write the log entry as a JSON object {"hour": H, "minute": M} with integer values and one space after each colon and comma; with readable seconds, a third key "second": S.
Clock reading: {"hour": 11, "minute": 4}
